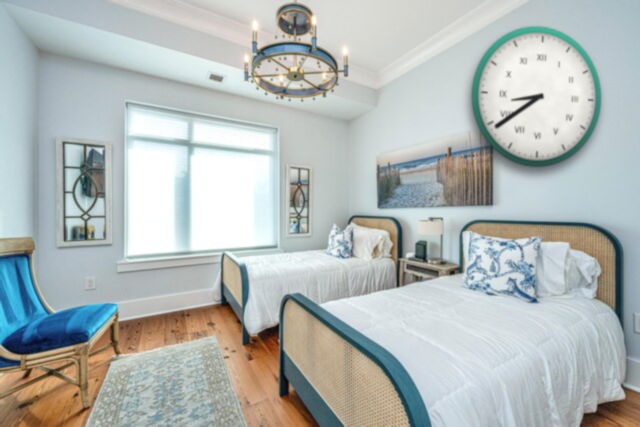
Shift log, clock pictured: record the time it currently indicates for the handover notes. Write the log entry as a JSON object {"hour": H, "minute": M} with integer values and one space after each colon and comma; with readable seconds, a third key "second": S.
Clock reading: {"hour": 8, "minute": 39}
